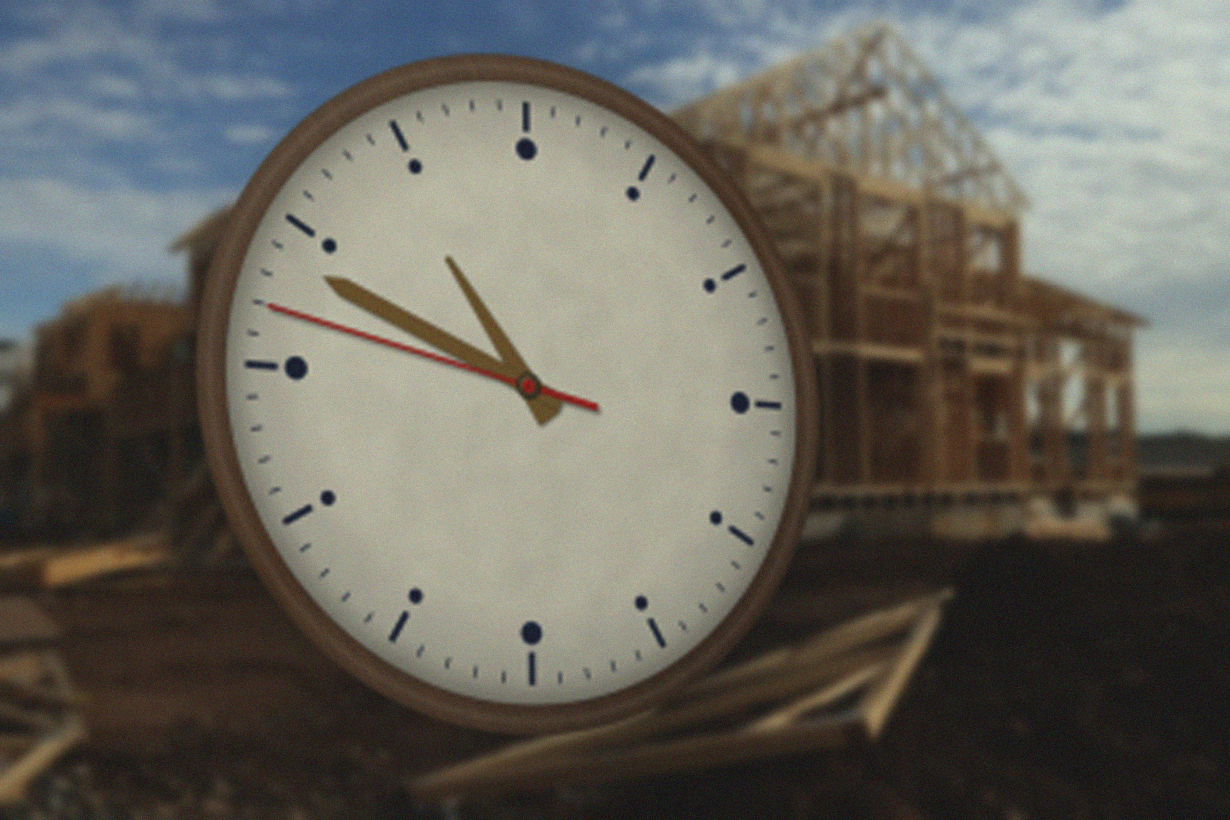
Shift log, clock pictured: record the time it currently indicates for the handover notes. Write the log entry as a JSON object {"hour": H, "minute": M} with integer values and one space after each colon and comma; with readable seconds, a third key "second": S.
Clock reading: {"hour": 10, "minute": 48, "second": 47}
